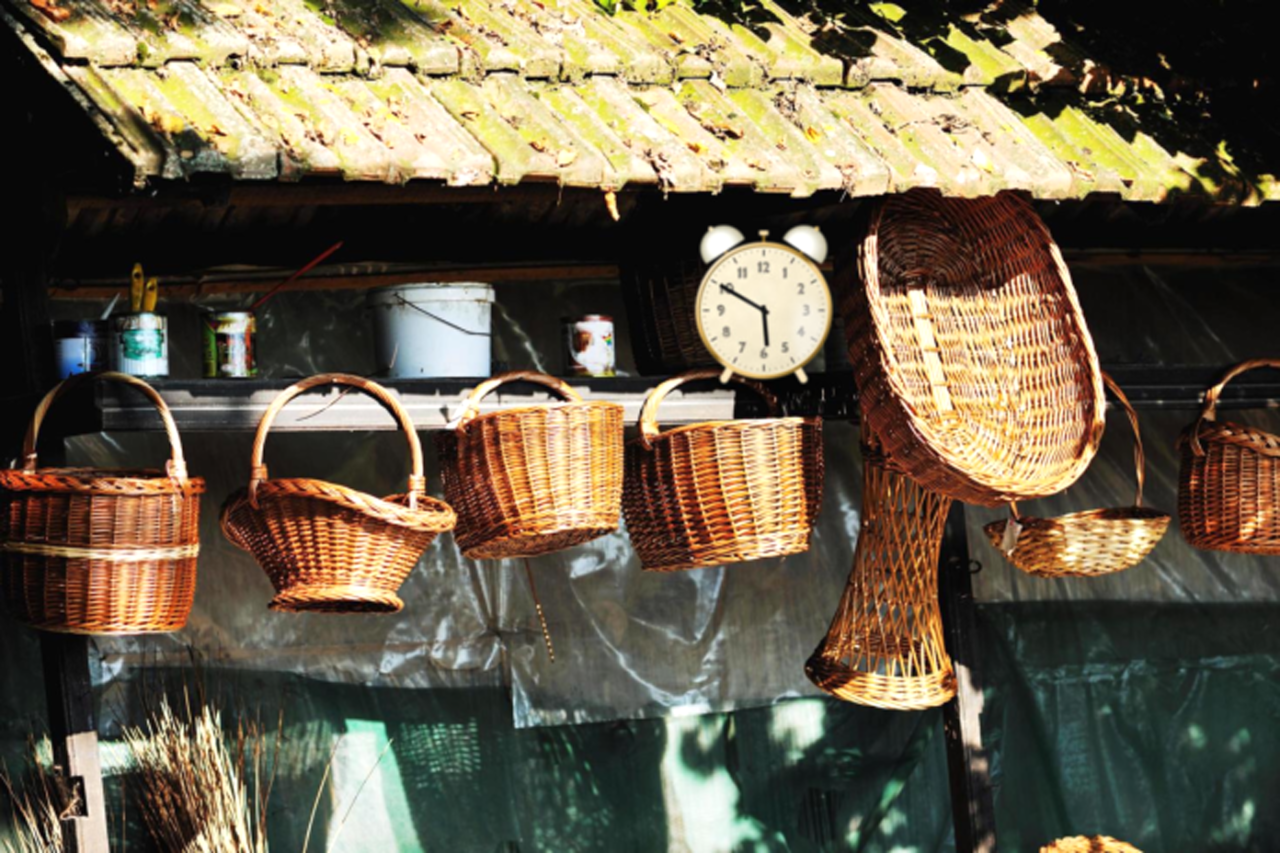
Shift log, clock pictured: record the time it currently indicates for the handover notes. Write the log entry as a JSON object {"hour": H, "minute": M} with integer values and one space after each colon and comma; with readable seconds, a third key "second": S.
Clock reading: {"hour": 5, "minute": 50}
